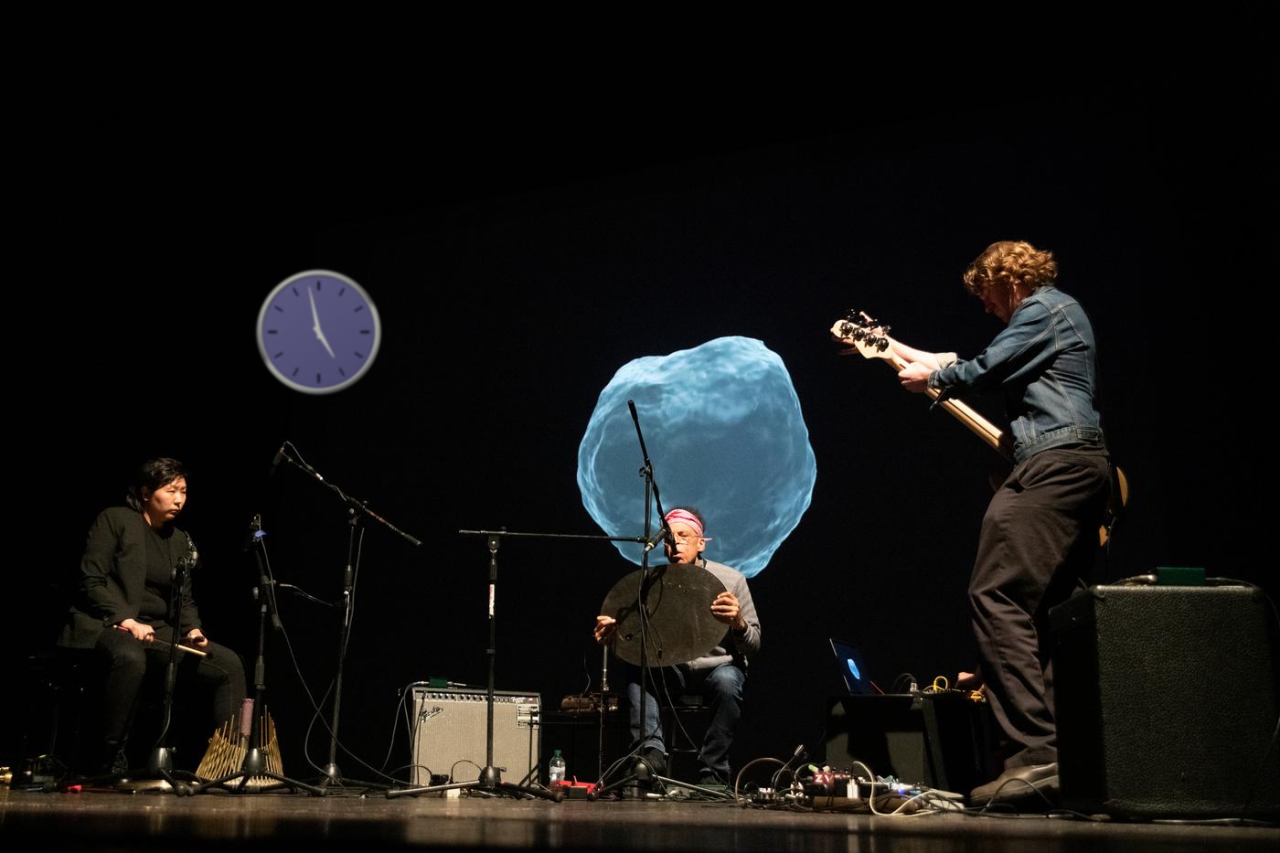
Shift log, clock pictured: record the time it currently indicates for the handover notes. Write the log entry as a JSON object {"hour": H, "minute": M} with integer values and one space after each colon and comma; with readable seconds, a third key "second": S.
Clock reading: {"hour": 4, "minute": 58}
